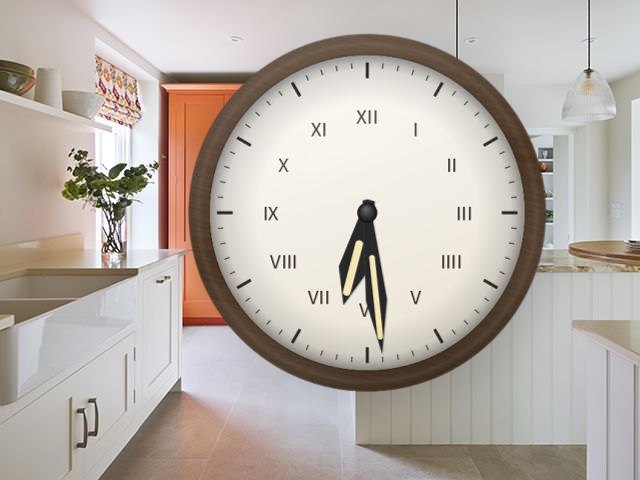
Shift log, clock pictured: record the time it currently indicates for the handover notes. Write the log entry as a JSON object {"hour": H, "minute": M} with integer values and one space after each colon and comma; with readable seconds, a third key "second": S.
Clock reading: {"hour": 6, "minute": 29}
